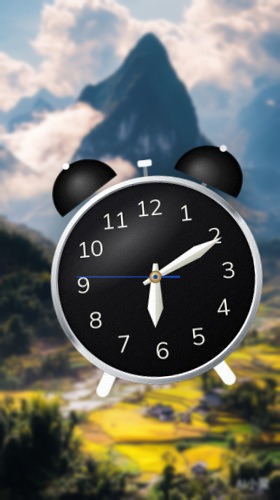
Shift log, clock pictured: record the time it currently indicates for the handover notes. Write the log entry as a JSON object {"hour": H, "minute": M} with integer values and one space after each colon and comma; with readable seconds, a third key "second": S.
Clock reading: {"hour": 6, "minute": 10, "second": 46}
